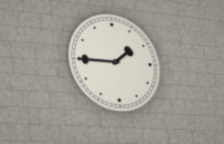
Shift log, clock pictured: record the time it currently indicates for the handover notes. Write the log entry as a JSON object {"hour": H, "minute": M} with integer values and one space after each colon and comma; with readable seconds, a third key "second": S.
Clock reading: {"hour": 1, "minute": 45}
